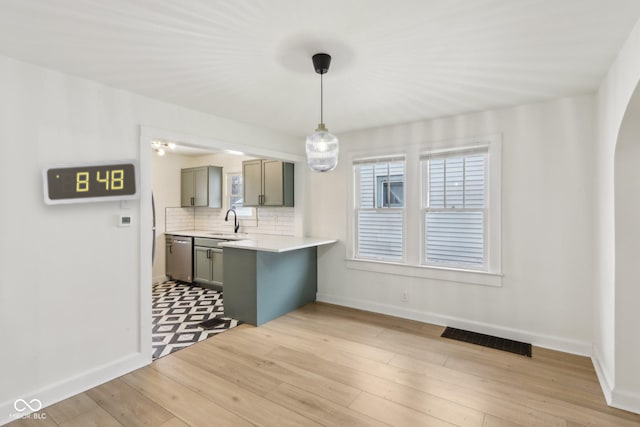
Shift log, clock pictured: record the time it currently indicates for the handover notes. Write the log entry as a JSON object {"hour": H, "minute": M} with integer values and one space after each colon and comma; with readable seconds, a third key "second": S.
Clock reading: {"hour": 8, "minute": 48}
